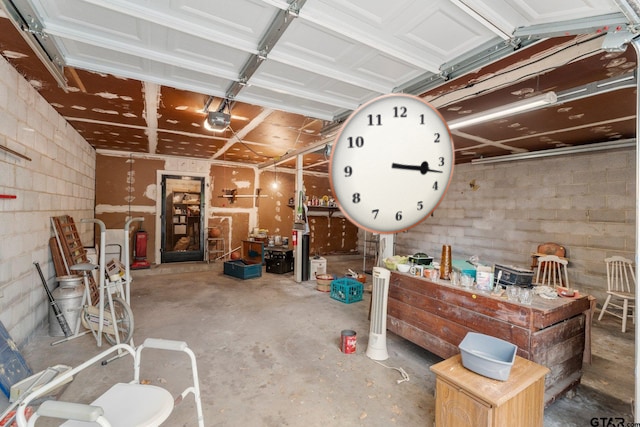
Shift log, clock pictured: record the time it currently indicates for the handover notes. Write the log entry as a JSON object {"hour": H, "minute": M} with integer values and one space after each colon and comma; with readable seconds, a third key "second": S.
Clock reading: {"hour": 3, "minute": 17}
